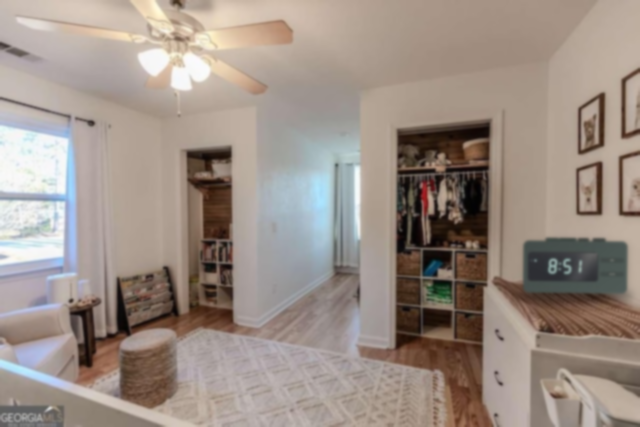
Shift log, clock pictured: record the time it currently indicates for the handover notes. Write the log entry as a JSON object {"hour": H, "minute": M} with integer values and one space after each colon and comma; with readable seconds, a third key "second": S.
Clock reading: {"hour": 8, "minute": 51}
